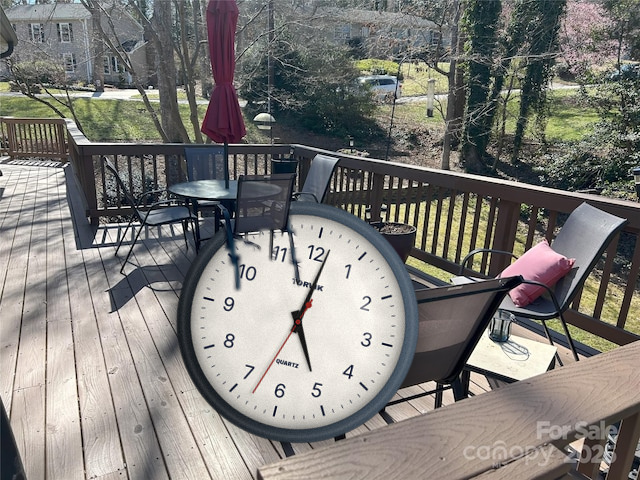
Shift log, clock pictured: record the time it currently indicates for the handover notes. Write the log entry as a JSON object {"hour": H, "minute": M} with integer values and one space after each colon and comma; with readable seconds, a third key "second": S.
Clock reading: {"hour": 5, "minute": 1, "second": 33}
